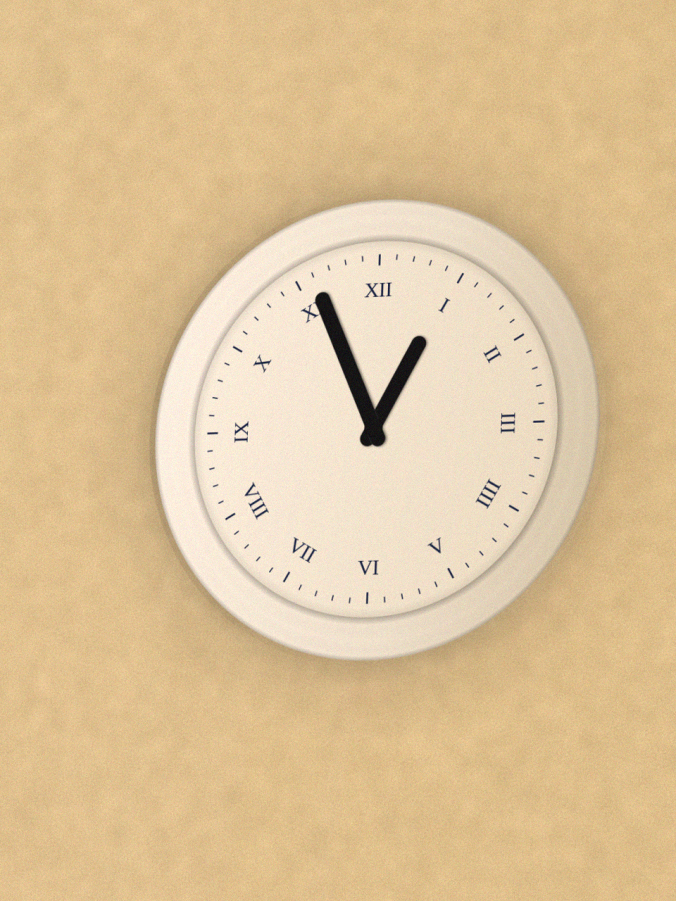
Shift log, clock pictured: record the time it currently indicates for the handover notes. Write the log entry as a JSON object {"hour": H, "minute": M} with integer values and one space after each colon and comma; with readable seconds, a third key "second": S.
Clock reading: {"hour": 12, "minute": 56}
